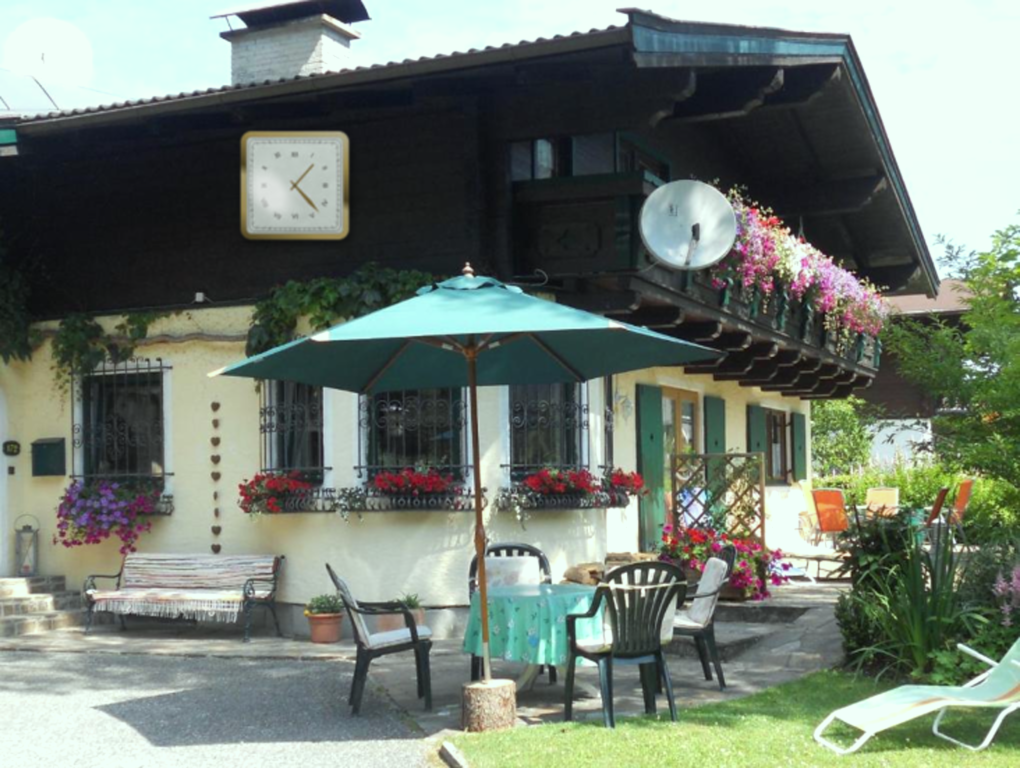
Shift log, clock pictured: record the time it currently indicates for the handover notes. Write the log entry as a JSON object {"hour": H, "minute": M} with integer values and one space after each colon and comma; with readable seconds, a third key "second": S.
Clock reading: {"hour": 1, "minute": 23}
